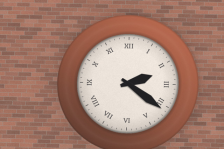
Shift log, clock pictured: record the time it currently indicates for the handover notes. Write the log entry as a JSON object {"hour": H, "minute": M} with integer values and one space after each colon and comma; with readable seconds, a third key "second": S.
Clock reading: {"hour": 2, "minute": 21}
